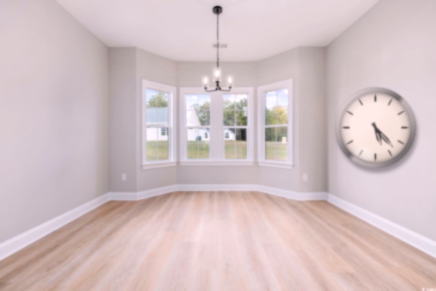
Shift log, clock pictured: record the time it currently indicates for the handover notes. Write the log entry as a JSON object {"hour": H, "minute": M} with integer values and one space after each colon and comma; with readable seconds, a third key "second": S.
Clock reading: {"hour": 5, "minute": 23}
